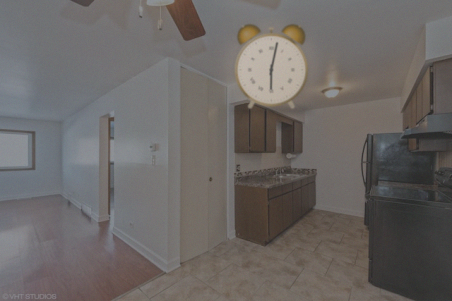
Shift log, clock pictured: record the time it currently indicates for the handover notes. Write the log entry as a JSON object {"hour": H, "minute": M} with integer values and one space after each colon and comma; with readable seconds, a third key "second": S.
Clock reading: {"hour": 6, "minute": 2}
